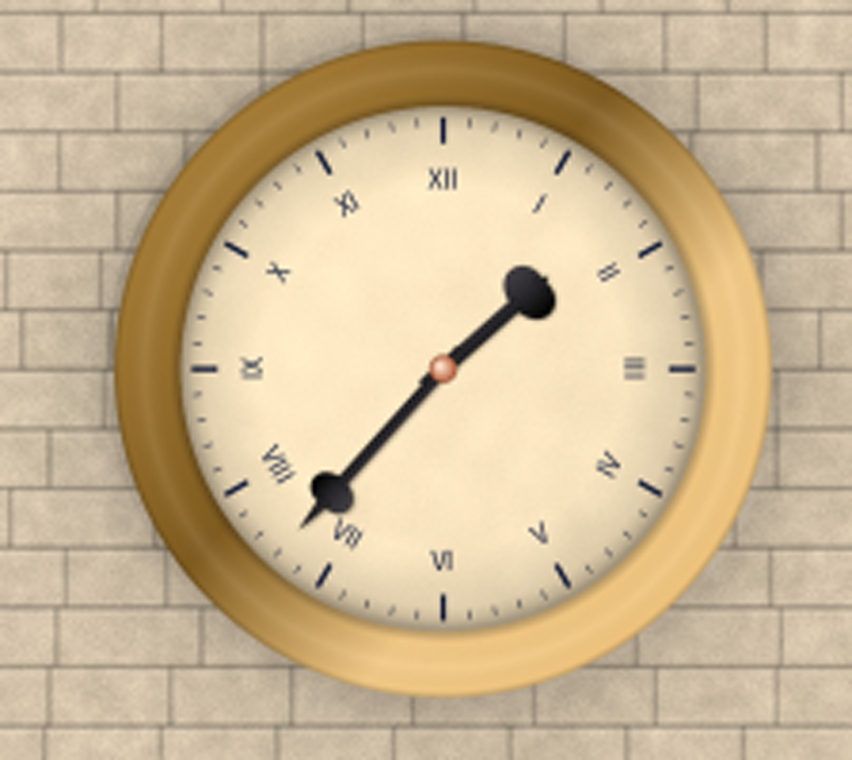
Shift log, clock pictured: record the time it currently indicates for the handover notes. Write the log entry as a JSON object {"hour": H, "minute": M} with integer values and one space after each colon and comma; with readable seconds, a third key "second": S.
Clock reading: {"hour": 1, "minute": 37}
